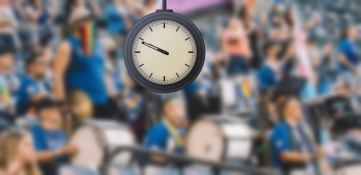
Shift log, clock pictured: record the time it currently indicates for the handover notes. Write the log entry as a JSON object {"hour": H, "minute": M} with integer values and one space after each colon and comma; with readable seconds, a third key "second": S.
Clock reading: {"hour": 9, "minute": 49}
